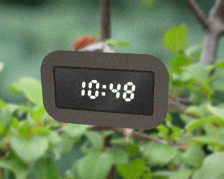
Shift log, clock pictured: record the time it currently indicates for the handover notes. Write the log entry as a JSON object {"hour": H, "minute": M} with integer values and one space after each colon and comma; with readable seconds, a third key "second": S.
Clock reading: {"hour": 10, "minute": 48}
